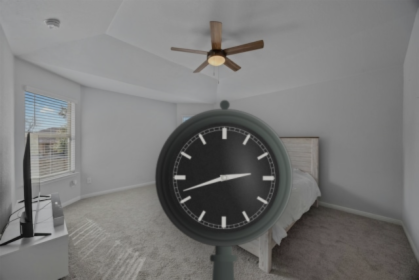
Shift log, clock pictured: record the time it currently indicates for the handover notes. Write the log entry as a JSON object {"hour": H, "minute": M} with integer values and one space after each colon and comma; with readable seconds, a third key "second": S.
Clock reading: {"hour": 2, "minute": 42}
